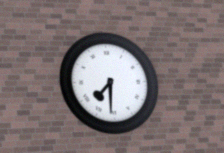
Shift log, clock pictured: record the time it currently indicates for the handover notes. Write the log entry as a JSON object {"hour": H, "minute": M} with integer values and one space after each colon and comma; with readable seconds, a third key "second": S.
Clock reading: {"hour": 7, "minute": 31}
